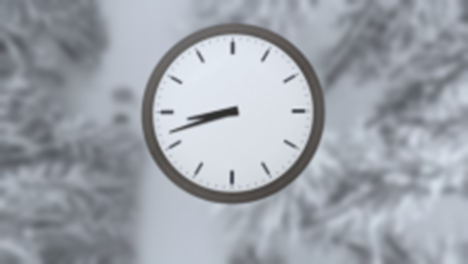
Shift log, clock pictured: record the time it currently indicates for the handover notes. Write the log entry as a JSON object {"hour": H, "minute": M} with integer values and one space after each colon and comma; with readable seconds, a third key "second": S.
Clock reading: {"hour": 8, "minute": 42}
